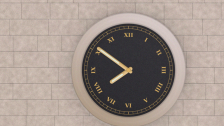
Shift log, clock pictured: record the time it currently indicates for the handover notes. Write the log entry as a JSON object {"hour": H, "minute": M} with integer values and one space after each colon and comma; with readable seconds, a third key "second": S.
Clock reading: {"hour": 7, "minute": 51}
